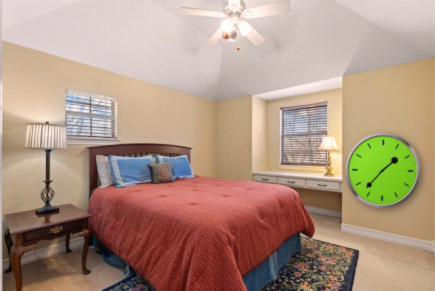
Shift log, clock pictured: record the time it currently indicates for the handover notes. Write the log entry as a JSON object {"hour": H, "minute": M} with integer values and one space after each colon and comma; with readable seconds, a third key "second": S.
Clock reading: {"hour": 1, "minute": 37}
